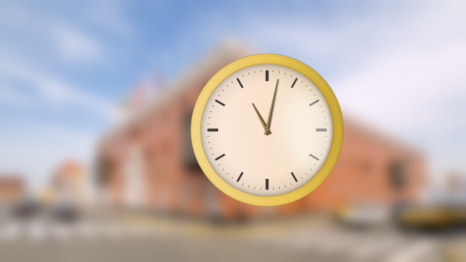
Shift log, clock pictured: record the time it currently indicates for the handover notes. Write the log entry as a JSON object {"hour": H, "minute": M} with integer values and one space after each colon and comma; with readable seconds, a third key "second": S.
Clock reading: {"hour": 11, "minute": 2}
